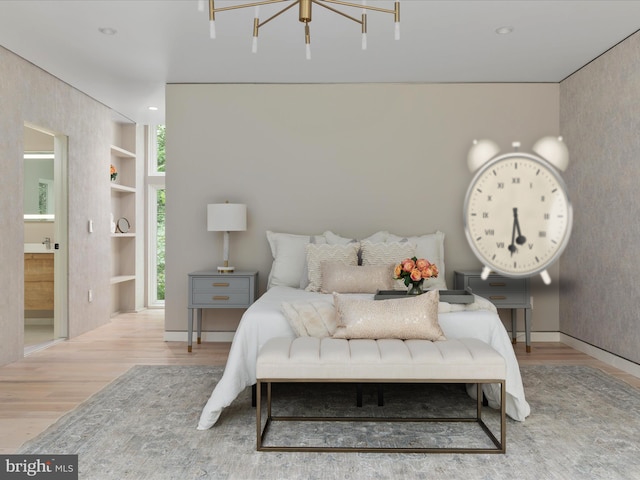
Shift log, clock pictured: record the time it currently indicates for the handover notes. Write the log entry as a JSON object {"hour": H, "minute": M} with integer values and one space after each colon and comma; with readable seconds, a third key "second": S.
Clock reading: {"hour": 5, "minute": 31}
